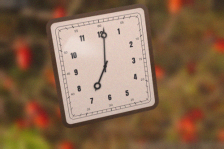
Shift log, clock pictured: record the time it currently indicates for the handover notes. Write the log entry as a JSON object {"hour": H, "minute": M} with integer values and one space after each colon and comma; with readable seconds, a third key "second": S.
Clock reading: {"hour": 7, "minute": 1}
